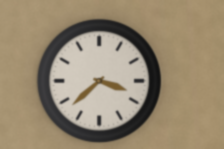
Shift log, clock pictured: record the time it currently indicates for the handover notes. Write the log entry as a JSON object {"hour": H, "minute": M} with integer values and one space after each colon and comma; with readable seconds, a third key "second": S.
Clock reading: {"hour": 3, "minute": 38}
